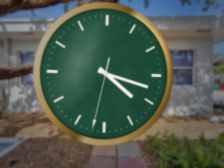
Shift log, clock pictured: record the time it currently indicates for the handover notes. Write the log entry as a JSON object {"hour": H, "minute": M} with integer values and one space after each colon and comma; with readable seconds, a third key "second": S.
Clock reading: {"hour": 4, "minute": 17, "second": 32}
